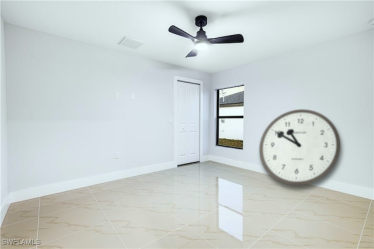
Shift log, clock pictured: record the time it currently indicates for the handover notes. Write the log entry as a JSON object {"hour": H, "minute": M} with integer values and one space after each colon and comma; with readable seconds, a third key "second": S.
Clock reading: {"hour": 10, "minute": 50}
